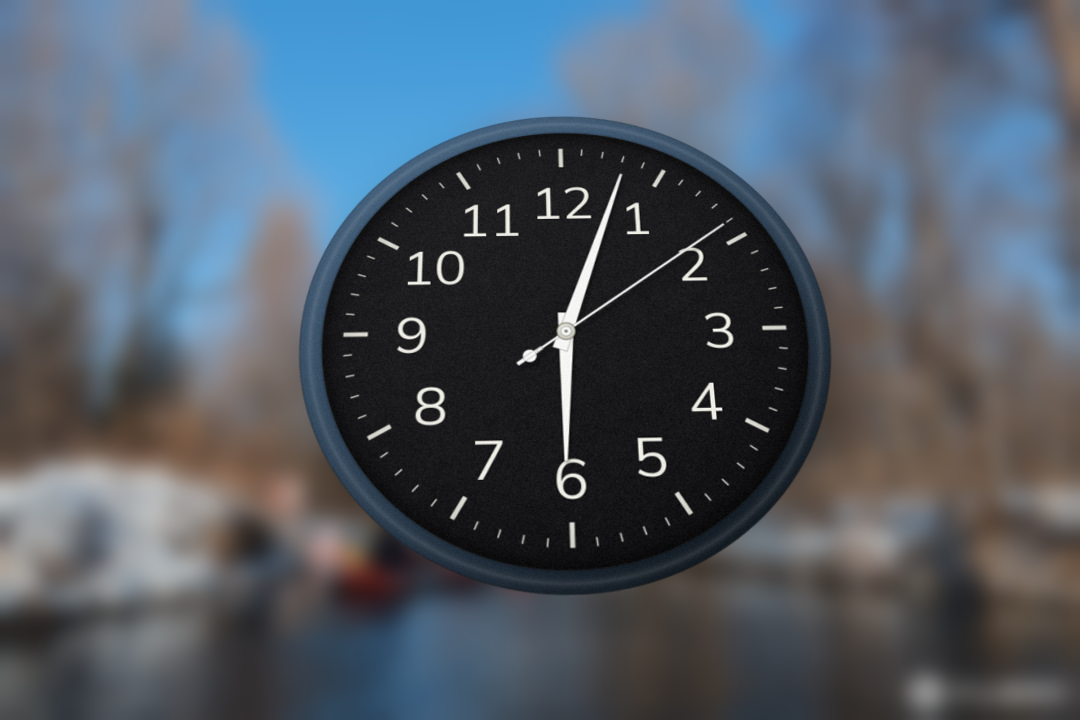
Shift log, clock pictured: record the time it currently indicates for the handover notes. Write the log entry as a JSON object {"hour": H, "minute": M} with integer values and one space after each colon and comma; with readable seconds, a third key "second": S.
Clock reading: {"hour": 6, "minute": 3, "second": 9}
